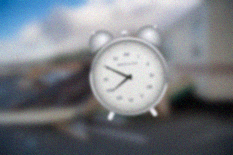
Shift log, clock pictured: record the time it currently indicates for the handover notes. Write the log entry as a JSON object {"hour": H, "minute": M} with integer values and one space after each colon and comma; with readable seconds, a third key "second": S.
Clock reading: {"hour": 7, "minute": 50}
